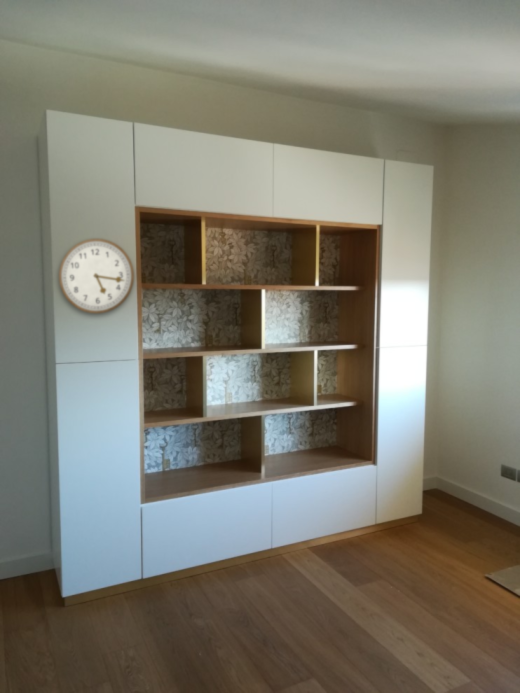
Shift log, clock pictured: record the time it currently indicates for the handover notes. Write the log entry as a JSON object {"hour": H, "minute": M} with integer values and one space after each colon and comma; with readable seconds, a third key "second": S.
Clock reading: {"hour": 5, "minute": 17}
